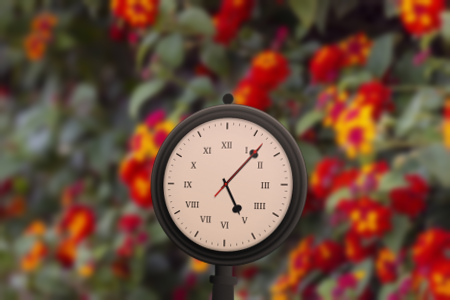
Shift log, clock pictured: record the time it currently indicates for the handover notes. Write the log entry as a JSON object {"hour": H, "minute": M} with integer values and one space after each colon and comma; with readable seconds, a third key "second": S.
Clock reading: {"hour": 5, "minute": 7, "second": 7}
